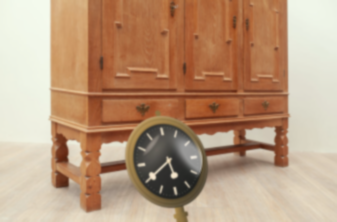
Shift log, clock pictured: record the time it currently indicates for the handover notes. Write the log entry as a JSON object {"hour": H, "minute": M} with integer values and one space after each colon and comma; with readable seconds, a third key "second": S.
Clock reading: {"hour": 5, "minute": 40}
